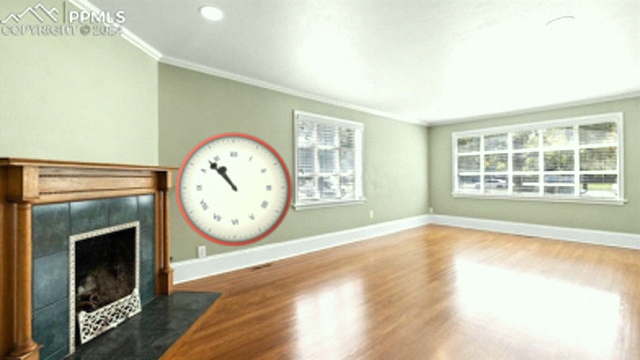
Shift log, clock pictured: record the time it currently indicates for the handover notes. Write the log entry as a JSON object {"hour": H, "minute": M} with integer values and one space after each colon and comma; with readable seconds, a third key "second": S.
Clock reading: {"hour": 10, "minute": 53}
